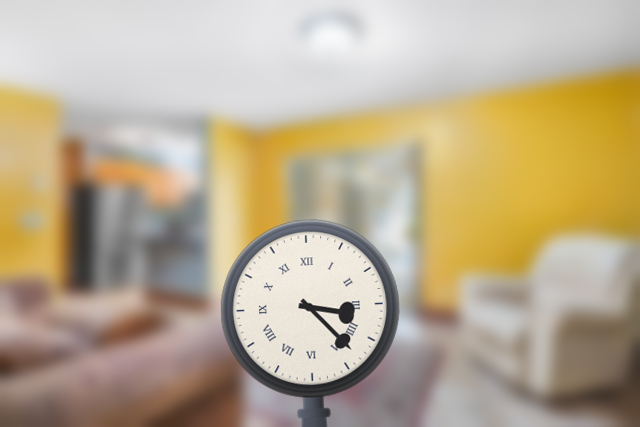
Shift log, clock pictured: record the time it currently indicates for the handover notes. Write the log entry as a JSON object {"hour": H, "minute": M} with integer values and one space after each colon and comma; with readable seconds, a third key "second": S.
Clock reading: {"hour": 3, "minute": 23}
